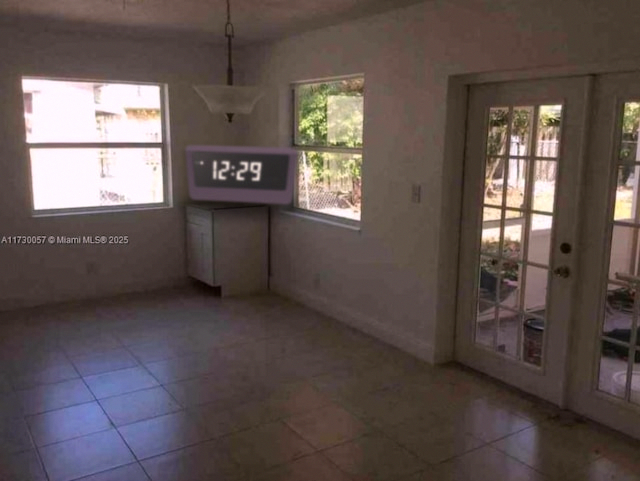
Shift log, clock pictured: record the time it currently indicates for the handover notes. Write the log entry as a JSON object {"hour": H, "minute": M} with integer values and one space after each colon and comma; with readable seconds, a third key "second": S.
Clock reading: {"hour": 12, "minute": 29}
